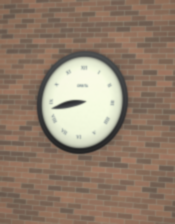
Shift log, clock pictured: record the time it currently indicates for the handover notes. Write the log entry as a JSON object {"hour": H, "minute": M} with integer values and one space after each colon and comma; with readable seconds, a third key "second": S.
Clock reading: {"hour": 8, "minute": 43}
